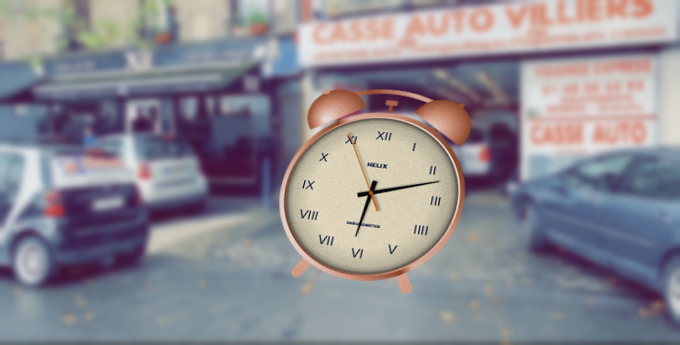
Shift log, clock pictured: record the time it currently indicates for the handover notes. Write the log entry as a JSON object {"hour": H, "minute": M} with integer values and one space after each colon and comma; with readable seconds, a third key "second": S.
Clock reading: {"hour": 6, "minute": 11, "second": 55}
